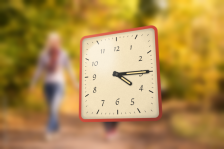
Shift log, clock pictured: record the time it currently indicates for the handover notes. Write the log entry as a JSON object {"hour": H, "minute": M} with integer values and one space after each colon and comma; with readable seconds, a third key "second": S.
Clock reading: {"hour": 4, "minute": 15}
